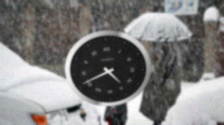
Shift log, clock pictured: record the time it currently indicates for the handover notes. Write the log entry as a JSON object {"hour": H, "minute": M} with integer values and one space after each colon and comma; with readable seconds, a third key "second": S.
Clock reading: {"hour": 4, "minute": 41}
